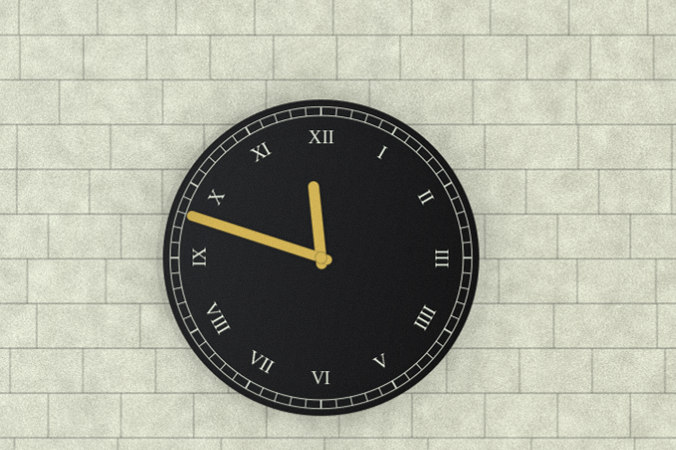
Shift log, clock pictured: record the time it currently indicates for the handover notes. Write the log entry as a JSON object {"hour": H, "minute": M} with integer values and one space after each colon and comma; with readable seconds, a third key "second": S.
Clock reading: {"hour": 11, "minute": 48}
